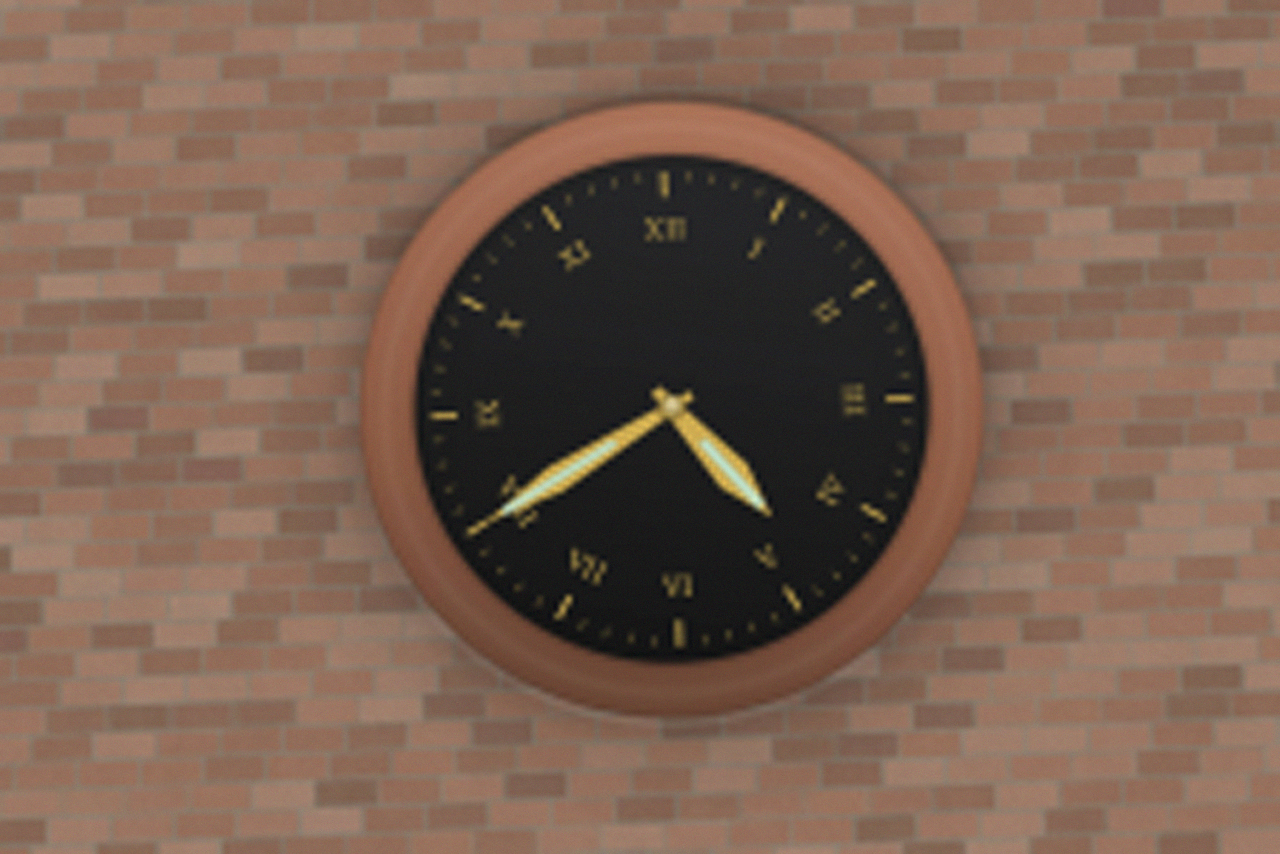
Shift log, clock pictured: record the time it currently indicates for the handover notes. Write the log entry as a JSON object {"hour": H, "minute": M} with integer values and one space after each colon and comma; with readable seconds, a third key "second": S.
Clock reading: {"hour": 4, "minute": 40}
